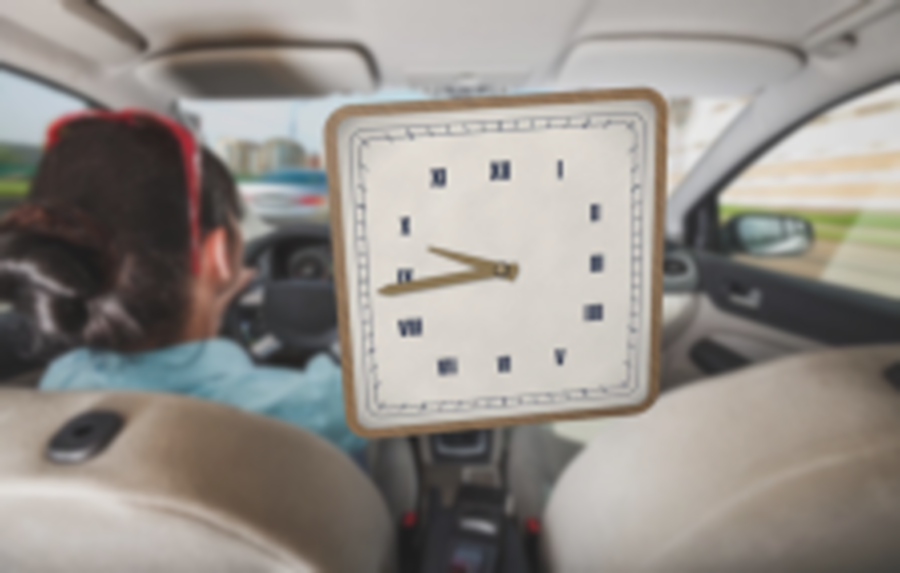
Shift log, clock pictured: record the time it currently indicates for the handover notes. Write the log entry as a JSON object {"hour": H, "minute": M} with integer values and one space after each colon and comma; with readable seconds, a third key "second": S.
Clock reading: {"hour": 9, "minute": 44}
